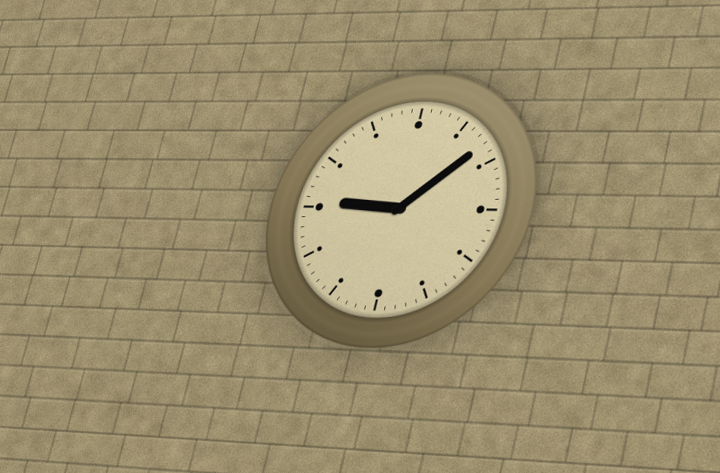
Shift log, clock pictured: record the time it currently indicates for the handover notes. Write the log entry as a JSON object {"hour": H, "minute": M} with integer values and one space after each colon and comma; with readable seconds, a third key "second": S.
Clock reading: {"hour": 9, "minute": 8}
